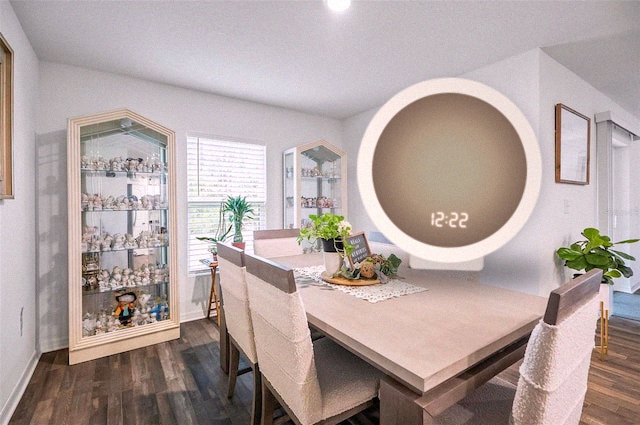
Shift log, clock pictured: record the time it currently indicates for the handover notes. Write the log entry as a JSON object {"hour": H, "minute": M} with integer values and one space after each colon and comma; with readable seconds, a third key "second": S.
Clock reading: {"hour": 12, "minute": 22}
